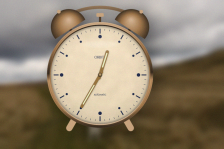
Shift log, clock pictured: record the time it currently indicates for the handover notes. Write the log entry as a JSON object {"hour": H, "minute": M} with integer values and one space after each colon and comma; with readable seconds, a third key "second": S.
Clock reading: {"hour": 12, "minute": 35}
